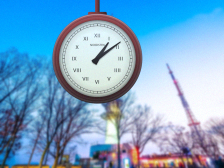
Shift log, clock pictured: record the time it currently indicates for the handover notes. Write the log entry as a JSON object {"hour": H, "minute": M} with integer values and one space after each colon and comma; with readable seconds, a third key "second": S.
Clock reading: {"hour": 1, "minute": 9}
